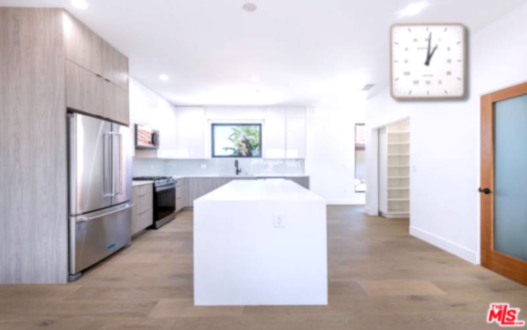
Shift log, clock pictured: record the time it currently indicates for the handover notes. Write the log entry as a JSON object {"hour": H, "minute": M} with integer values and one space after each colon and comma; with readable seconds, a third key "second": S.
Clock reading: {"hour": 1, "minute": 1}
